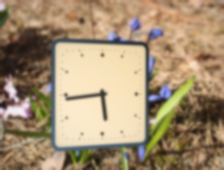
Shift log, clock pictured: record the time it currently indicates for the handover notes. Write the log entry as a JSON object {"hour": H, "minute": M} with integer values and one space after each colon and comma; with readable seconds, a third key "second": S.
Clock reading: {"hour": 5, "minute": 44}
